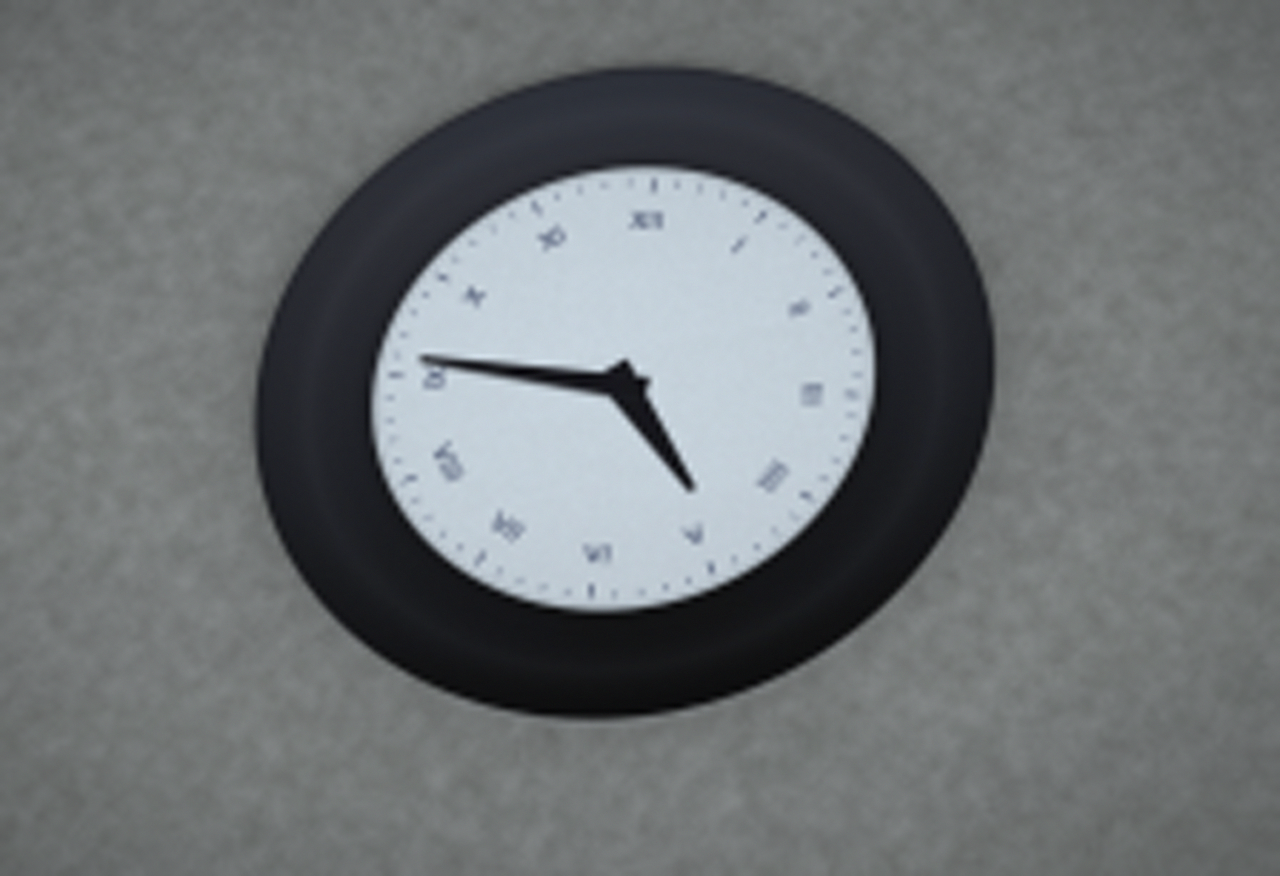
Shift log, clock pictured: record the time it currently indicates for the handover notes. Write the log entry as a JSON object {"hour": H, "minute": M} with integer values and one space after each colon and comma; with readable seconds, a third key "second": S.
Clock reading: {"hour": 4, "minute": 46}
